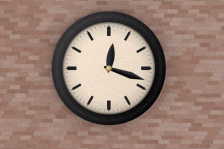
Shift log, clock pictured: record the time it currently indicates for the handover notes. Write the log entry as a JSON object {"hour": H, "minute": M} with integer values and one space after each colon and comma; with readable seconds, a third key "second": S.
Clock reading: {"hour": 12, "minute": 18}
